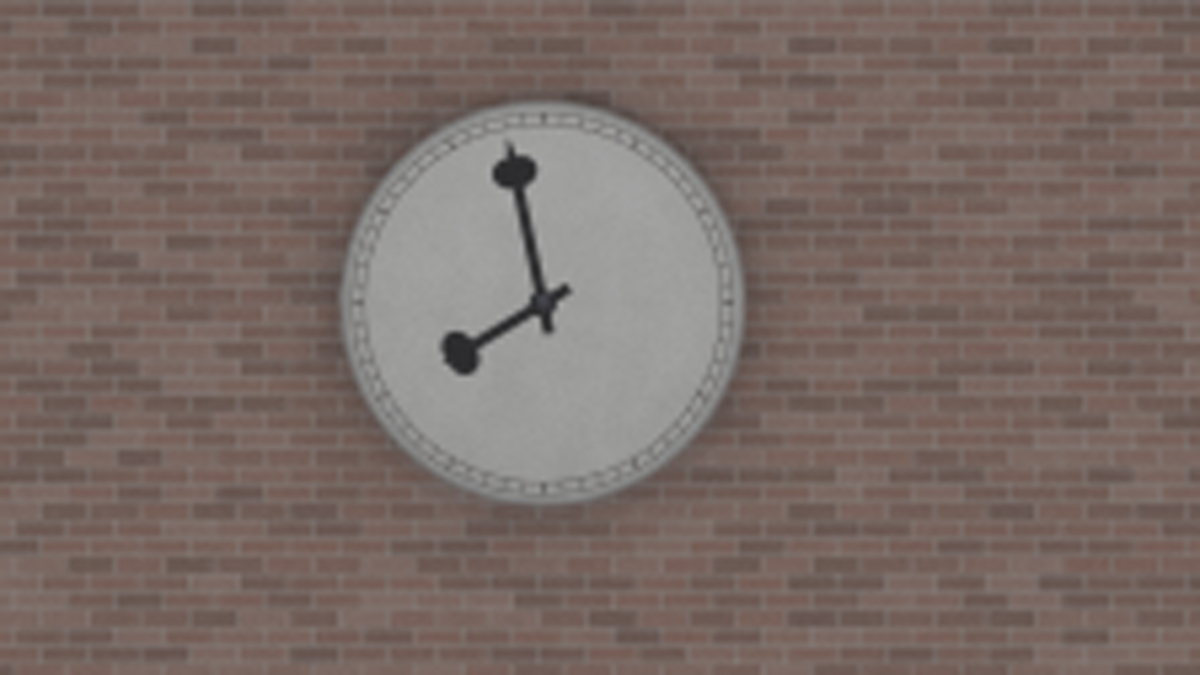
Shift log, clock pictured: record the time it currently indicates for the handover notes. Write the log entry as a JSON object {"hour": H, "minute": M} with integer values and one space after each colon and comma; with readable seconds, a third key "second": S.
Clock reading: {"hour": 7, "minute": 58}
